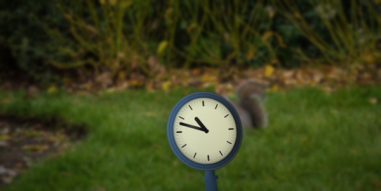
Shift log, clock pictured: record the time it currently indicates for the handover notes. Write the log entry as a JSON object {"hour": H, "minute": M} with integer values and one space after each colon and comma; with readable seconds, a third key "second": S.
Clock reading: {"hour": 10, "minute": 48}
